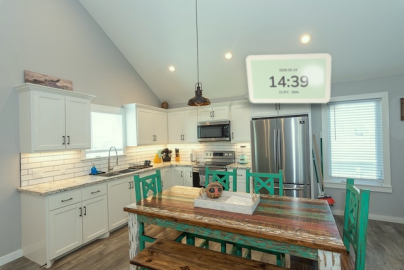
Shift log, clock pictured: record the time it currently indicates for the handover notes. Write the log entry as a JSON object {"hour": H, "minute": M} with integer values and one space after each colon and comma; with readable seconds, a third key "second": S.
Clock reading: {"hour": 14, "minute": 39}
